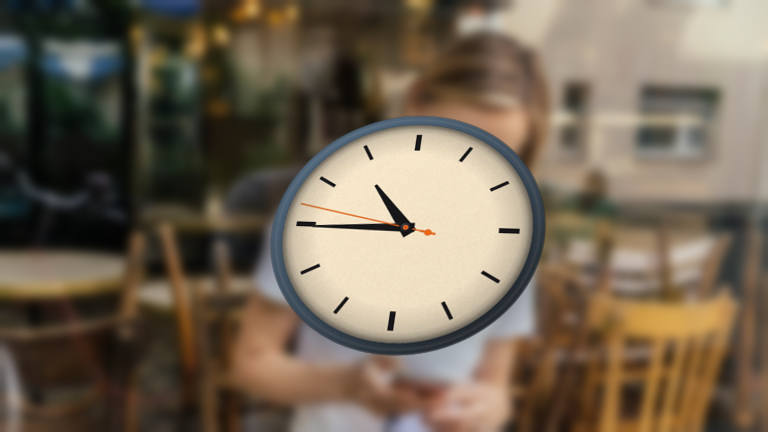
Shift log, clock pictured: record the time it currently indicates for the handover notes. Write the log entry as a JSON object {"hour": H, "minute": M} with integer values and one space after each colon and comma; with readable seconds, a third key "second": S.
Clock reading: {"hour": 10, "minute": 44, "second": 47}
